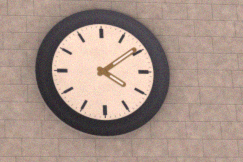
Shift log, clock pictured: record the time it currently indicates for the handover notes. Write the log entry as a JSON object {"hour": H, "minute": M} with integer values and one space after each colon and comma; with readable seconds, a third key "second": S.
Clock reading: {"hour": 4, "minute": 9}
